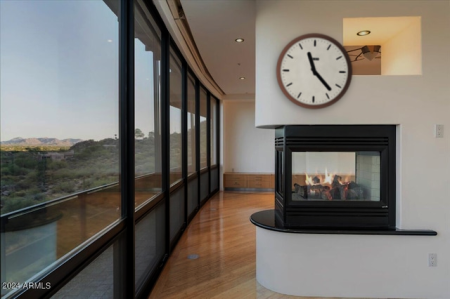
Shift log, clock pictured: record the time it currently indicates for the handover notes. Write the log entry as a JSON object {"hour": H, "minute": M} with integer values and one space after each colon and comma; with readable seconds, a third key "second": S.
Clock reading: {"hour": 11, "minute": 23}
